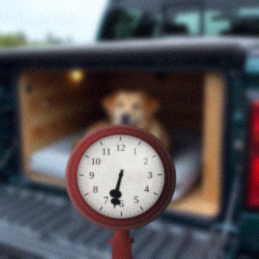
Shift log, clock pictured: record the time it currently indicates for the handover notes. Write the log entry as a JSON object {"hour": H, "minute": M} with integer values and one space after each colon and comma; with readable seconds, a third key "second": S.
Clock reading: {"hour": 6, "minute": 32}
